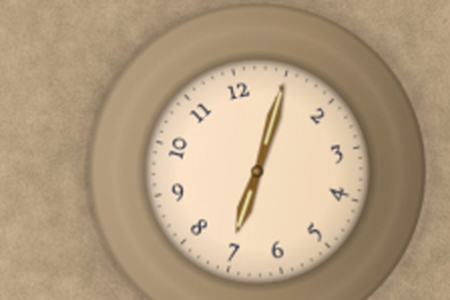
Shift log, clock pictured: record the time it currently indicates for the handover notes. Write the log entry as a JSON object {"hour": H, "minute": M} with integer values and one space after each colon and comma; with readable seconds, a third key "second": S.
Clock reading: {"hour": 7, "minute": 5}
